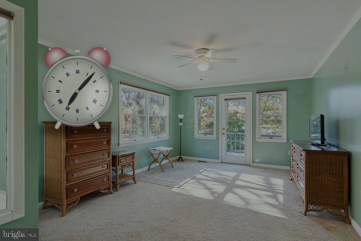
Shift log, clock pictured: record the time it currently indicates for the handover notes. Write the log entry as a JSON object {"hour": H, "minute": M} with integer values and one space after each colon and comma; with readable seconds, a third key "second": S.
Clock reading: {"hour": 7, "minute": 7}
